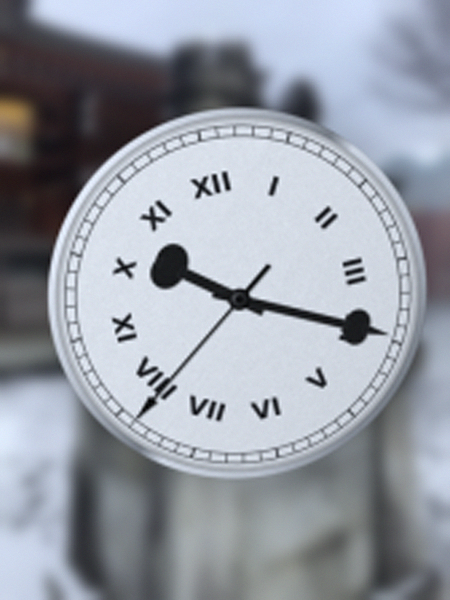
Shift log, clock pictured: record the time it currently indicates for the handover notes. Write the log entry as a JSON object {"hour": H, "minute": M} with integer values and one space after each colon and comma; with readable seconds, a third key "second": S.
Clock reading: {"hour": 10, "minute": 19, "second": 39}
